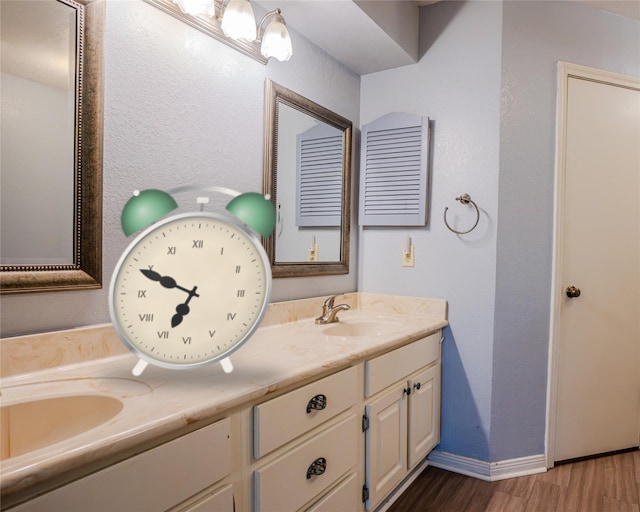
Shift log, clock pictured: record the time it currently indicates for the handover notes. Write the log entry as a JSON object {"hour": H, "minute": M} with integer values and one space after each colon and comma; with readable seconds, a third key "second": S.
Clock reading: {"hour": 6, "minute": 49}
